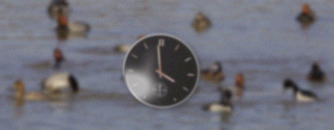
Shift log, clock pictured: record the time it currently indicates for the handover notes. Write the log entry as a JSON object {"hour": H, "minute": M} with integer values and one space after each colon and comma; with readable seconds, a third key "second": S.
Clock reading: {"hour": 3, "minute": 59}
